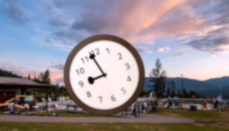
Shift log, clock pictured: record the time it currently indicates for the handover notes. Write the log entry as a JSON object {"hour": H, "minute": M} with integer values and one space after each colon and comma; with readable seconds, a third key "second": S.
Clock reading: {"hour": 8, "minute": 58}
